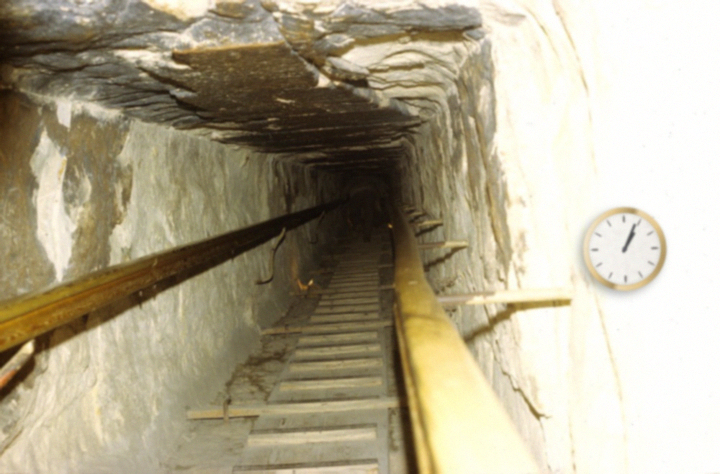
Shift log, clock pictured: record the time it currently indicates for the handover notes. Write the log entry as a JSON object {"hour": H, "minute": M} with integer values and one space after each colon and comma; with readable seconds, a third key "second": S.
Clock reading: {"hour": 1, "minute": 4}
